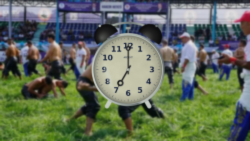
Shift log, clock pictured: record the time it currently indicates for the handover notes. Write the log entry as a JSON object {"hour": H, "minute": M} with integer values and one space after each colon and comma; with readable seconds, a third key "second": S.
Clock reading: {"hour": 7, "minute": 0}
